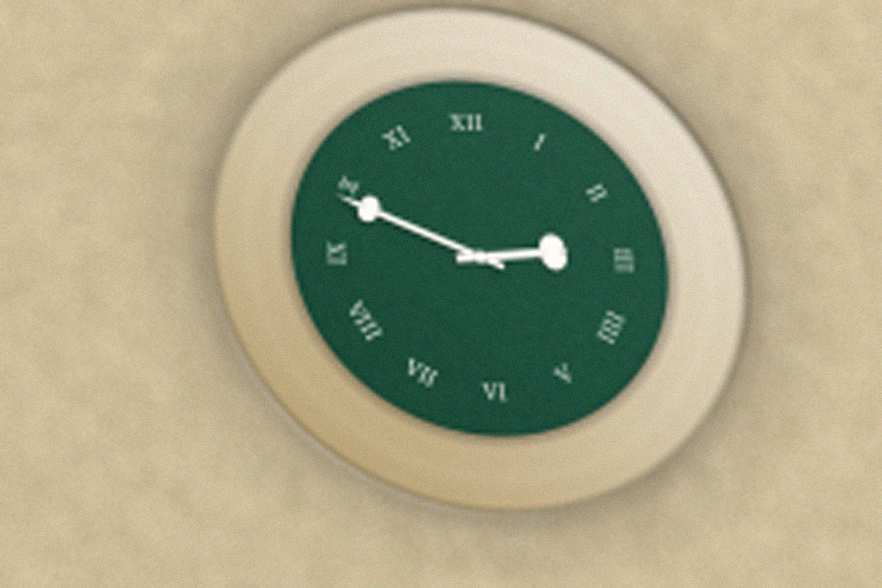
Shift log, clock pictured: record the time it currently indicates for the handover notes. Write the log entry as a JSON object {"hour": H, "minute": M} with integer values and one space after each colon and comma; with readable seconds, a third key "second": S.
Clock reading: {"hour": 2, "minute": 49}
